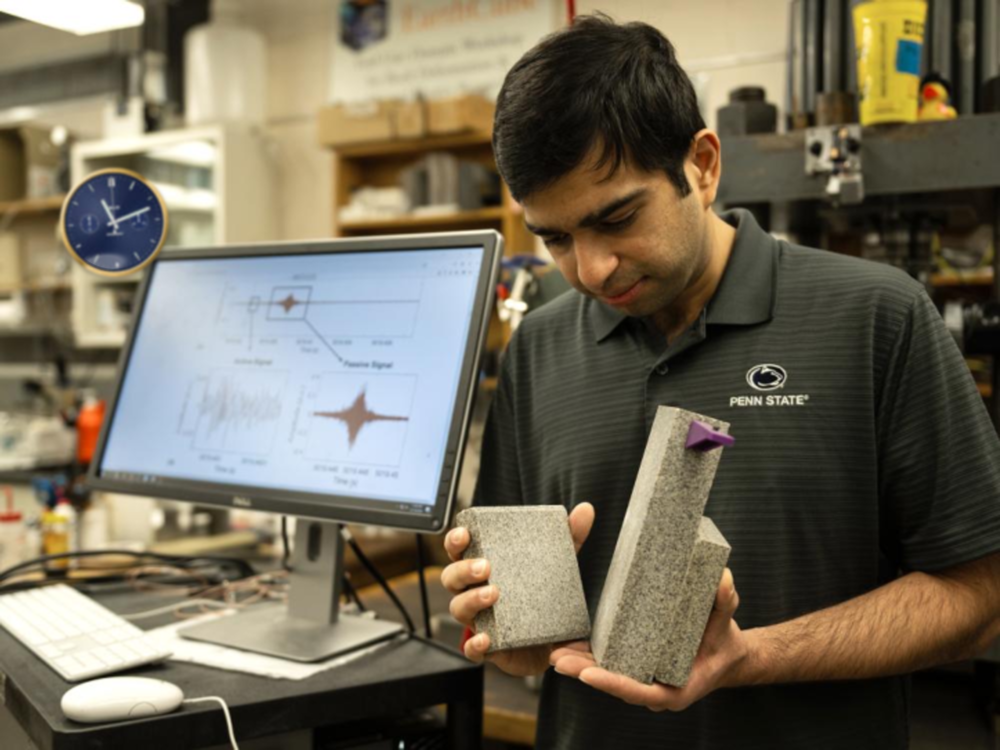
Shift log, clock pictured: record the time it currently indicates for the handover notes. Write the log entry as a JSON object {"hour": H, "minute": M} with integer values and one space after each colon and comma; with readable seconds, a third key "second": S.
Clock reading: {"hour": 11, "minute": 12}
